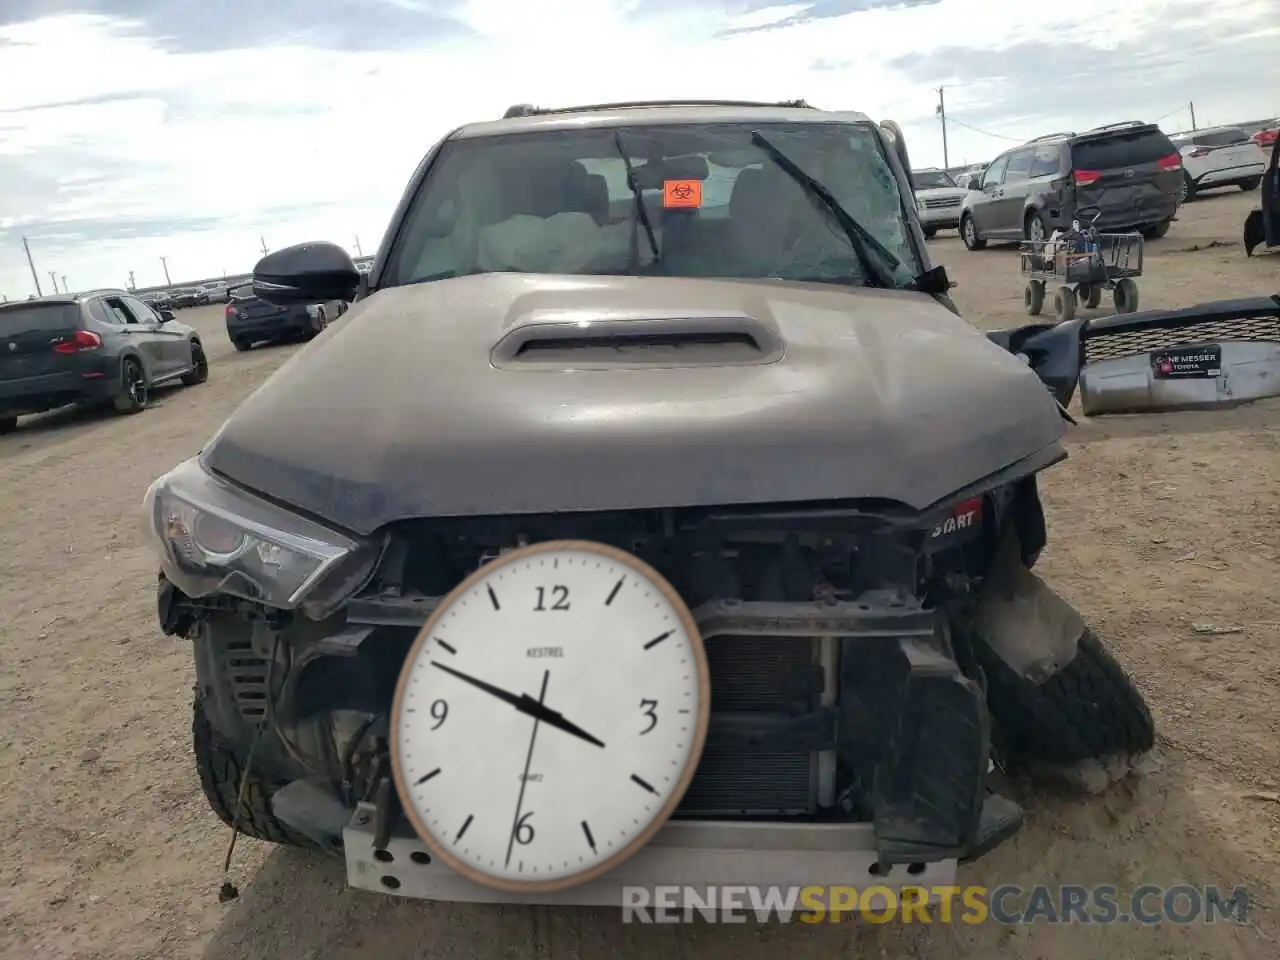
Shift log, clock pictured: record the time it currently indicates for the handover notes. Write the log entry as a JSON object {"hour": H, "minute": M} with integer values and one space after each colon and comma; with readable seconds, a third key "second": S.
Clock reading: {"hour": 3, "minute": 48, "second": 31}
